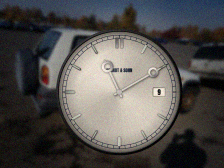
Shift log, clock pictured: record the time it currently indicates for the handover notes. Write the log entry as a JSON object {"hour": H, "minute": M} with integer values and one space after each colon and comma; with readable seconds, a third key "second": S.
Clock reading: {"hour": 11, "minute": 10}
